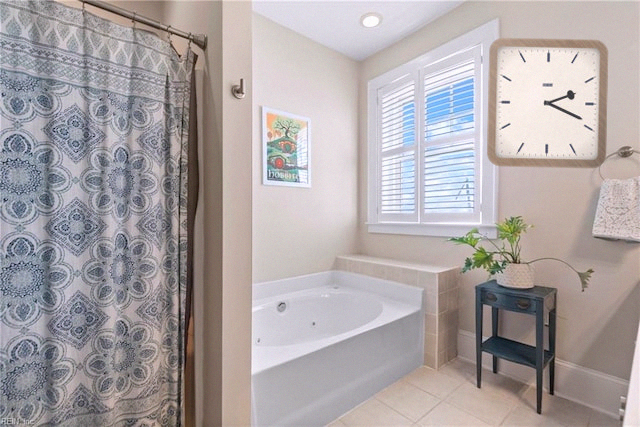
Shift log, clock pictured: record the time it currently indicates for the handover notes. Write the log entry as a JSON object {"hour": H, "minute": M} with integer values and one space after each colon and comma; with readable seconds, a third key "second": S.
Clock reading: {"hour": 2, "minute": 19}
